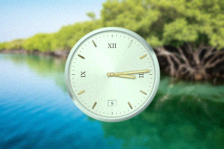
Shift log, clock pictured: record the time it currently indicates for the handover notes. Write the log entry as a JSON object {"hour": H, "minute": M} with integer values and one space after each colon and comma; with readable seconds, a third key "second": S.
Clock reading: {"hour": 3, "minute": 14}
